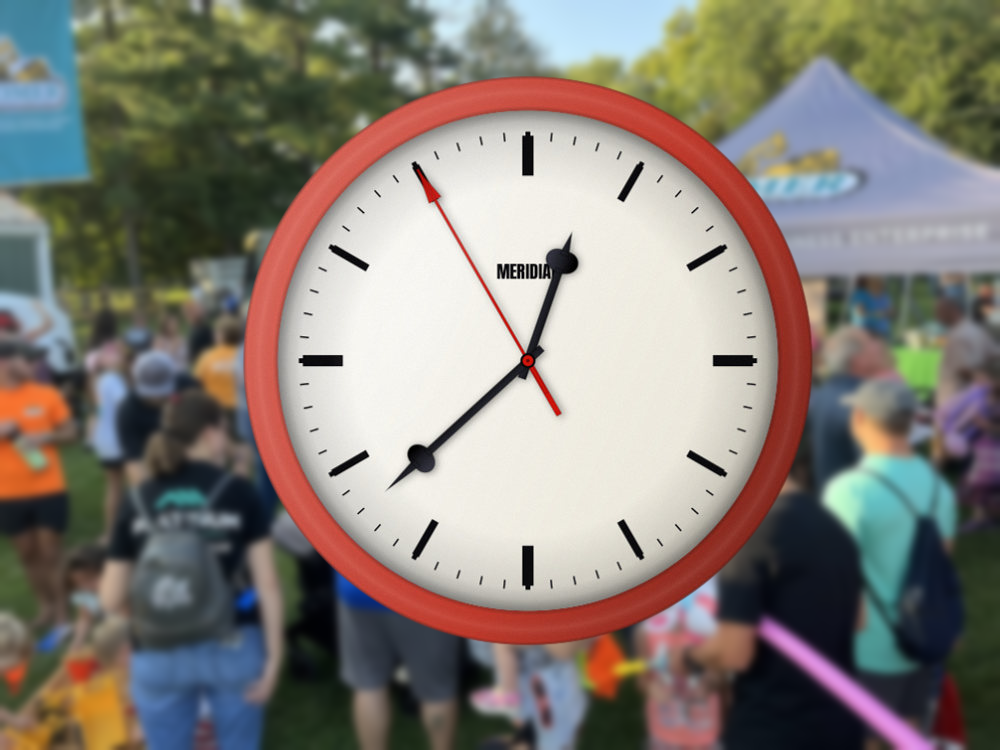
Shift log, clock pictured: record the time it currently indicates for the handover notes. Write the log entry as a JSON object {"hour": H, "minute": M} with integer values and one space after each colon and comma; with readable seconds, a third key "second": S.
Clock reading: {"hour": 12, "minute": 37, "second": 55}
